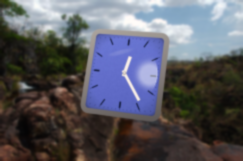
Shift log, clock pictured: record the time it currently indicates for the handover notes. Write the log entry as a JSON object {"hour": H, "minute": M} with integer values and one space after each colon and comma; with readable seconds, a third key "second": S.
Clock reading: {"hour": 12, "minute": 24}
